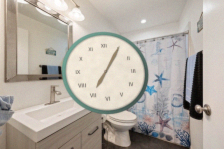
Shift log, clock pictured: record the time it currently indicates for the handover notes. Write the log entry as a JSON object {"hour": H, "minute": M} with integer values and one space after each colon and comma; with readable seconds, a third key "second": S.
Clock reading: {"hour": 7, "minute": 5}
